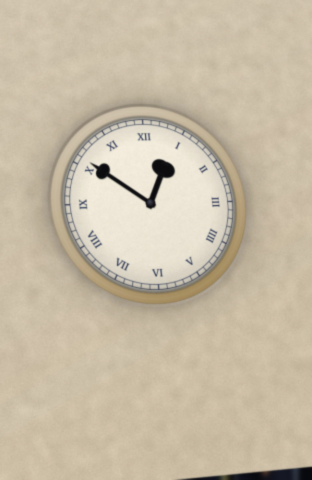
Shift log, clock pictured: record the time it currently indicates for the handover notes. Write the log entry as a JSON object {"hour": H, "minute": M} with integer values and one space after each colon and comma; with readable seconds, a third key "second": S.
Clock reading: {"hour": 12, "minute": 51}
